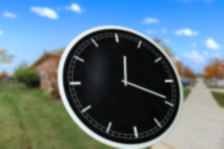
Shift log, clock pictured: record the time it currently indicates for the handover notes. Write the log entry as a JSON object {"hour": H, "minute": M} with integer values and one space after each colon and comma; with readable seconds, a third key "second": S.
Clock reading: {"hour": 12, "minute": 19}
